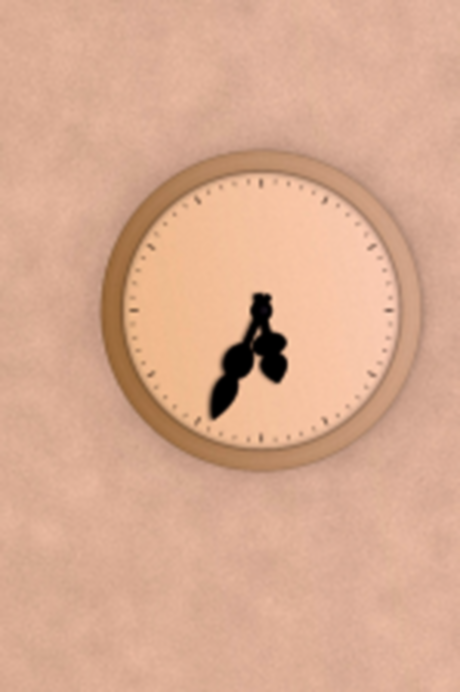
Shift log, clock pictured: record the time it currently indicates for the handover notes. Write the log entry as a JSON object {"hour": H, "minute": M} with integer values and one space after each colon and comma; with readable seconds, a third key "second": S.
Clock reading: {"hour": 5, "minute": 34}
